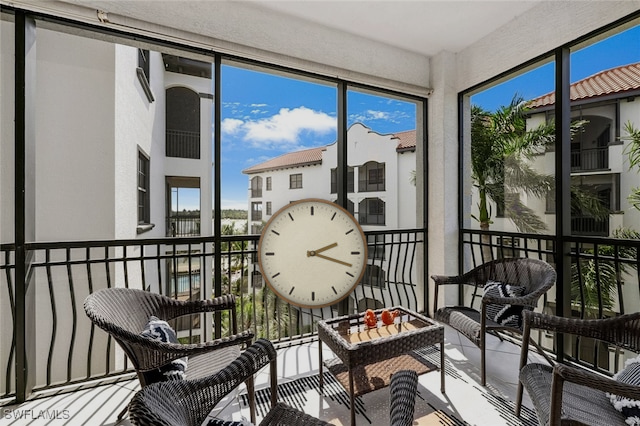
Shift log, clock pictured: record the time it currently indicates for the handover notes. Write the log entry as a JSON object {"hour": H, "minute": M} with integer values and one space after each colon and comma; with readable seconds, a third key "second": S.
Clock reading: {"hour": 2, "minute": 18}
